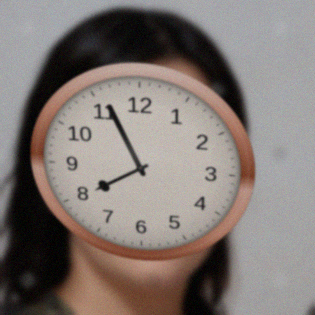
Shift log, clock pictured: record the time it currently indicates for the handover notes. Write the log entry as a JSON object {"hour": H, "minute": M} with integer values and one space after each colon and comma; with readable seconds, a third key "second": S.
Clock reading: {"hour": 7, "minute": 56}
